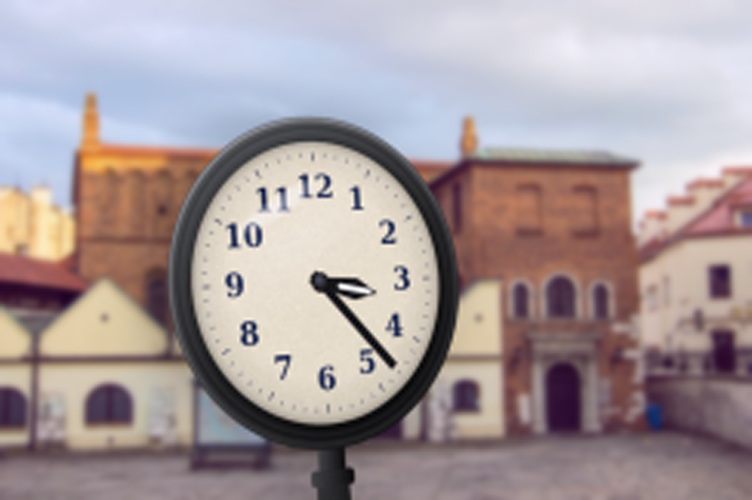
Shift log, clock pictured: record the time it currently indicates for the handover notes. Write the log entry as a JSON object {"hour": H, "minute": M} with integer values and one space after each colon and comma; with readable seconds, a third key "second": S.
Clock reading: {"hour": 3, "minute": 23}
